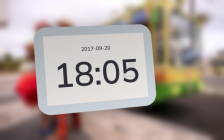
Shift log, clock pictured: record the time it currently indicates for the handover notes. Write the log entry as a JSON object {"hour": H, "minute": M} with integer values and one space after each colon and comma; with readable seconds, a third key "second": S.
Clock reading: {"hour": 18, "minute": 5}
